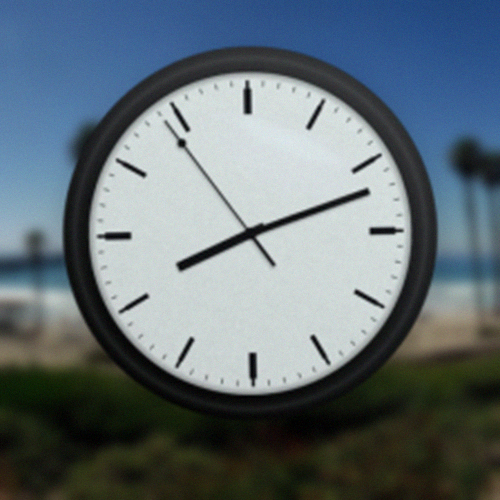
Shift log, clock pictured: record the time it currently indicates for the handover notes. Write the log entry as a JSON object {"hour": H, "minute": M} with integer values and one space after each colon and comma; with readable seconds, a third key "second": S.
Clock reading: {"hour": 8, "minute": 11, "second": 54}
